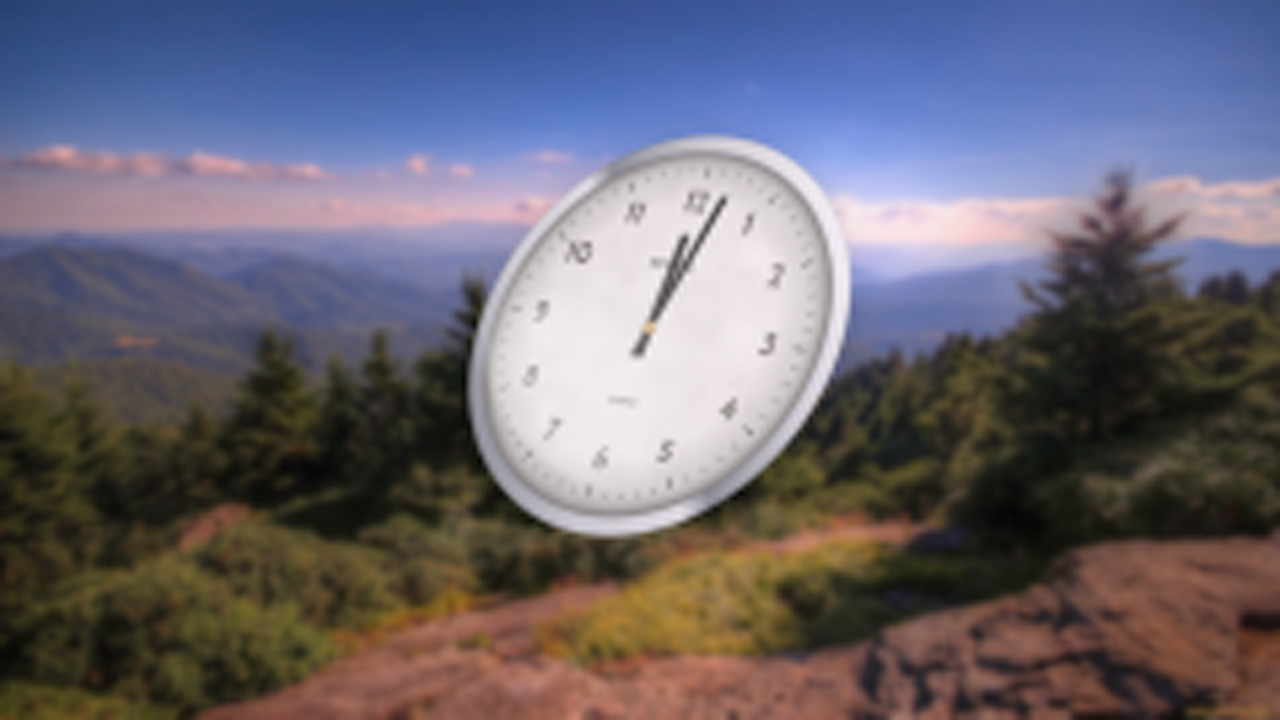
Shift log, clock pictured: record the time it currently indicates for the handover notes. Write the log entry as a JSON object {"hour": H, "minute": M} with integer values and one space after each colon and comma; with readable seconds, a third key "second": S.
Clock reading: {"hour": 12, "minute": 2}
